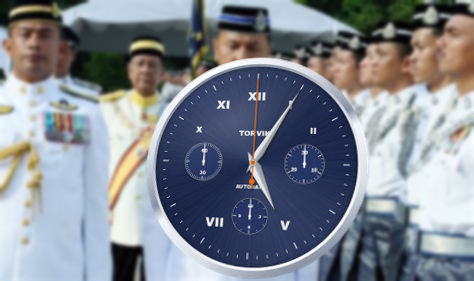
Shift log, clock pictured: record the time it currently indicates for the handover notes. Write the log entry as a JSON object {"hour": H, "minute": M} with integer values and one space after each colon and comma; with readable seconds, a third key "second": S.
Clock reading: {"hour": 5, "minute": 5}
